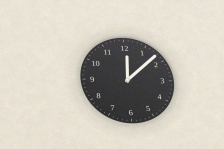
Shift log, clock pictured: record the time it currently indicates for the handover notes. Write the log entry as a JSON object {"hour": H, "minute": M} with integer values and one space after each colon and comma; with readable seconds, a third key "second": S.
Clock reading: {"hour": 12, "minute": 8}
